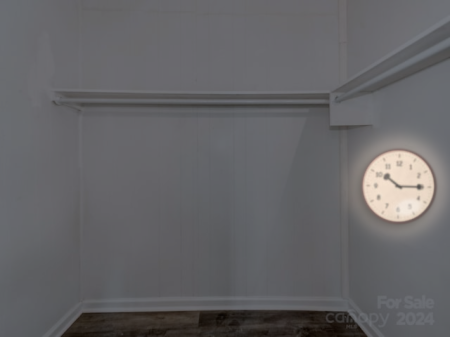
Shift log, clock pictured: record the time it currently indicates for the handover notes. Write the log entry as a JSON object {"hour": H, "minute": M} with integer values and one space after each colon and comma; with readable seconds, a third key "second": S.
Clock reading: {"hour": 10, "minute": 15}
